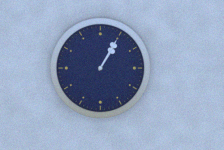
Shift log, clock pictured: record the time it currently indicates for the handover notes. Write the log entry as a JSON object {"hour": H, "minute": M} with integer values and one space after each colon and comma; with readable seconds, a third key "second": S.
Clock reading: {"hour": 1, "minute": 5}
